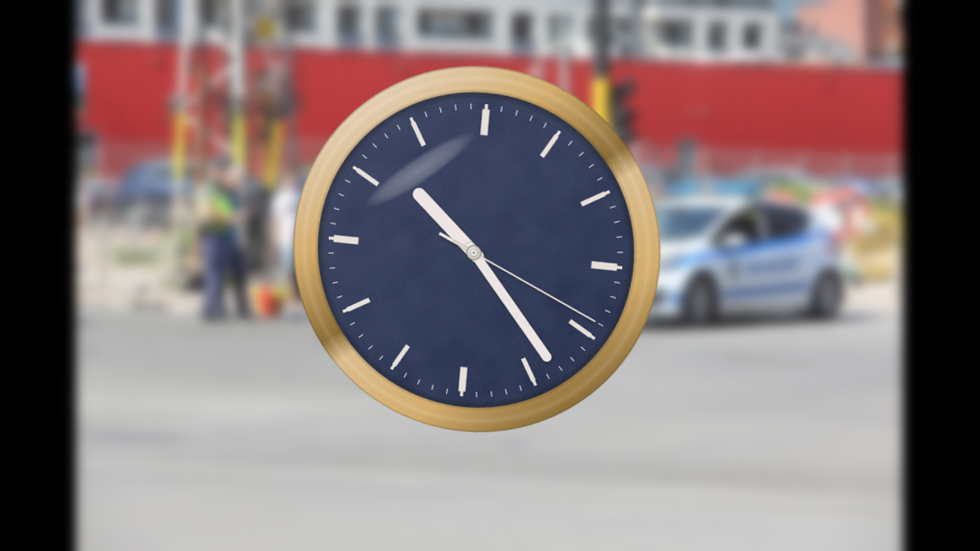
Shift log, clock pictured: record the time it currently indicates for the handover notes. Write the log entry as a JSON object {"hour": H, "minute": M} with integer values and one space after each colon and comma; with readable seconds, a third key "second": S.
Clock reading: {"hour": 10, "minute": 23, "second": 19}
